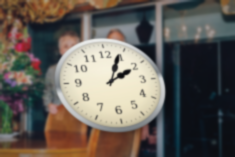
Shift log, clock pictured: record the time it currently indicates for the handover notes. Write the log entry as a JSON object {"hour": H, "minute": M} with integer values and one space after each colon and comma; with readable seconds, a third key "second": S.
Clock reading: {"hour": 2, "minute": 4}
